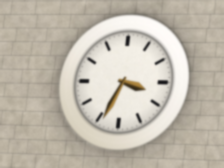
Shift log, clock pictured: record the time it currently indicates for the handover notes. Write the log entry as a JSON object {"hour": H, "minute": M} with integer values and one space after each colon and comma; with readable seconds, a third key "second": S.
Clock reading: {"hour": 3, "minute": 34}
